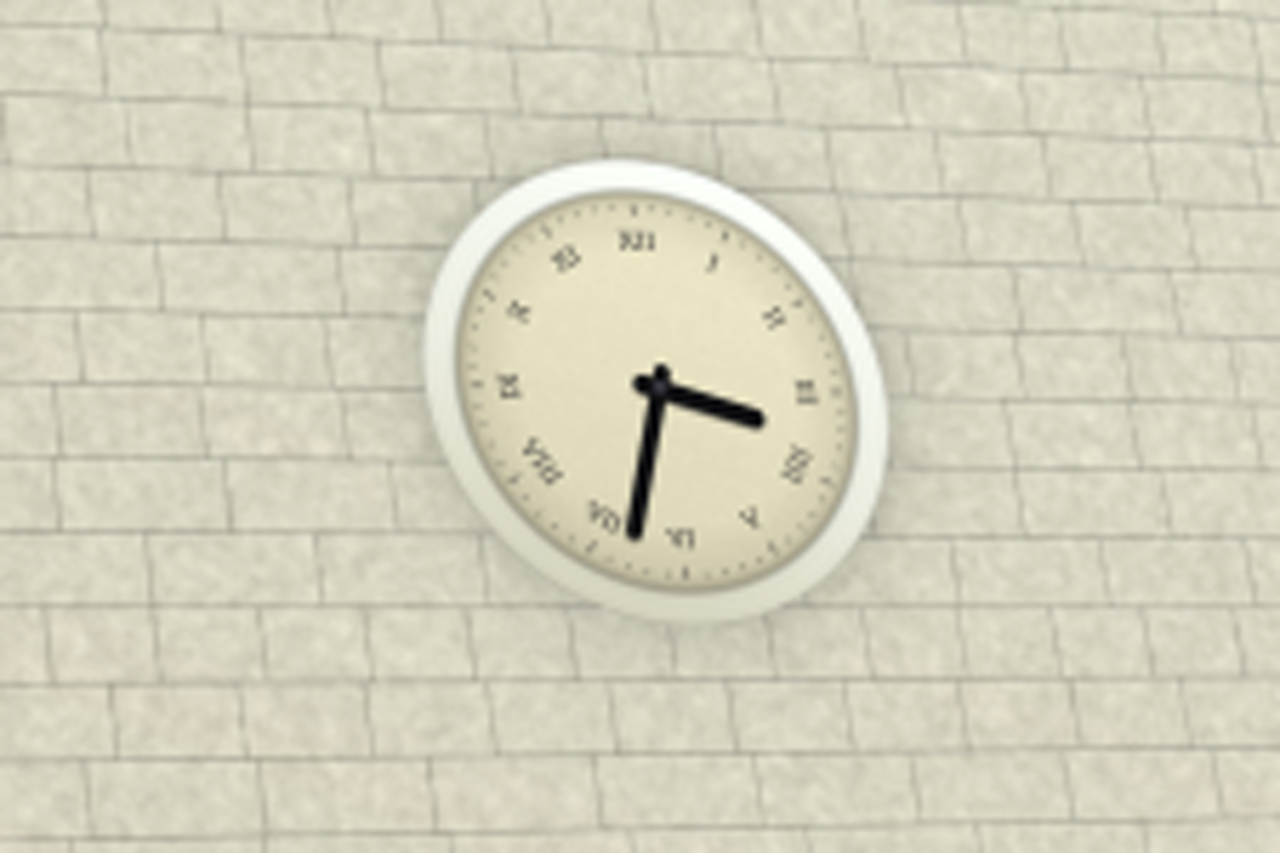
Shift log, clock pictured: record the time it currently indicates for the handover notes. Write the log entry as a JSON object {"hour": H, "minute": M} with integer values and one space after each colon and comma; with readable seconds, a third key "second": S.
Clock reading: {"hour": 3, "minute": 33}
